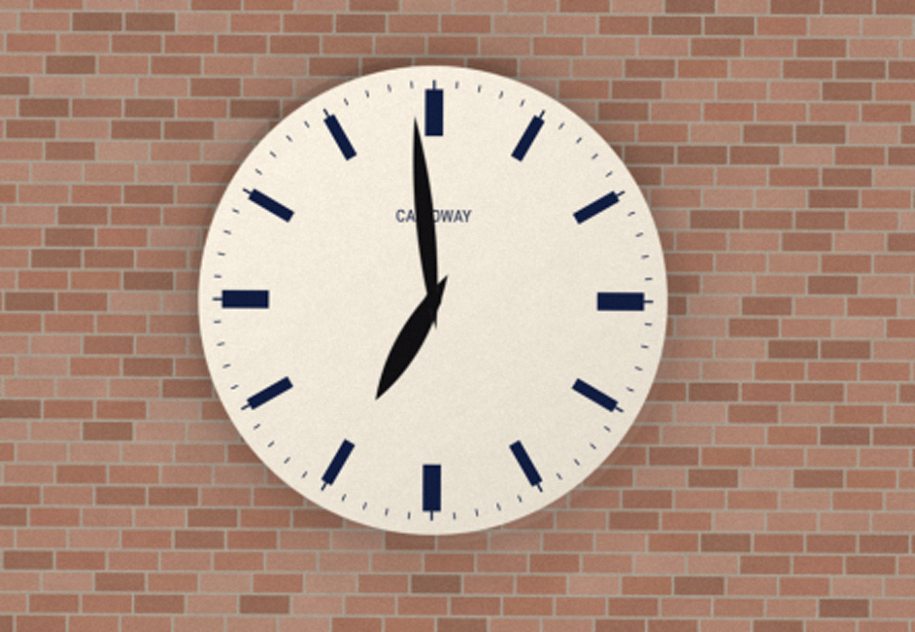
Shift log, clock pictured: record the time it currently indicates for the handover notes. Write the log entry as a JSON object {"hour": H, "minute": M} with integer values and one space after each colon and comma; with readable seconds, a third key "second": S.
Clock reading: {"hour": 6, "minute": 59}
